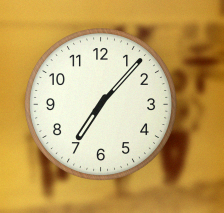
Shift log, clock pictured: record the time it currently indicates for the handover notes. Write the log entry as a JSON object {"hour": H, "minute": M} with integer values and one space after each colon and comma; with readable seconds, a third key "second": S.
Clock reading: {"hour": 7, "minute": 7}
